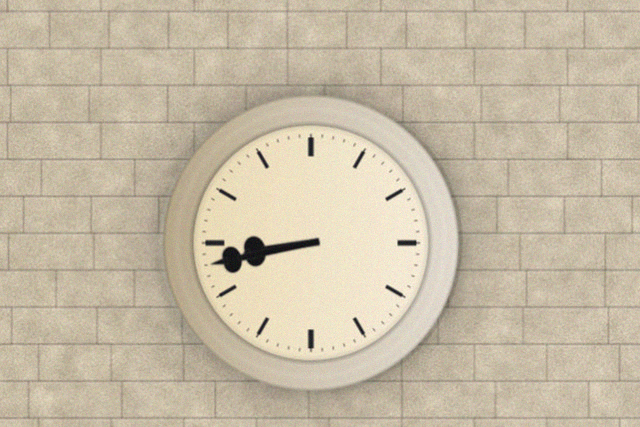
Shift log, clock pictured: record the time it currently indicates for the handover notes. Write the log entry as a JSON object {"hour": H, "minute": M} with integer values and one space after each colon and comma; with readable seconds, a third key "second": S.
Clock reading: {"hour": 8, "minute": 43}
